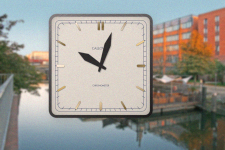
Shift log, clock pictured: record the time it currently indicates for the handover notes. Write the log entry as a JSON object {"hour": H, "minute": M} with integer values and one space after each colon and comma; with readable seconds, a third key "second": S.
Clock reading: {"hour": 10, "minute": 3}
